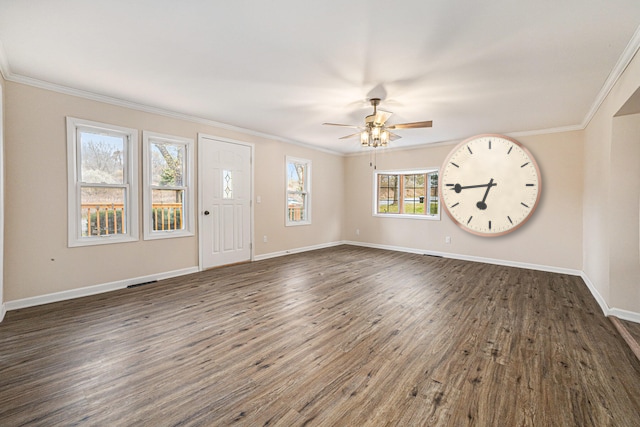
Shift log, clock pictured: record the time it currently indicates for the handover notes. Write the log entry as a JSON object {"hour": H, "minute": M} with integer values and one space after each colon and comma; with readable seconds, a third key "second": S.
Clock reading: {"hour": 6, "minute": 44}
